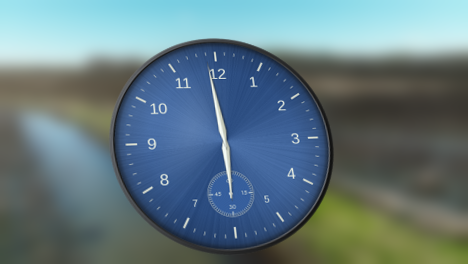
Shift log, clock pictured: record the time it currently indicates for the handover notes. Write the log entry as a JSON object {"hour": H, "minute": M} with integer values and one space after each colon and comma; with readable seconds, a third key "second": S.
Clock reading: {"hour": 5, "minute": 59}
